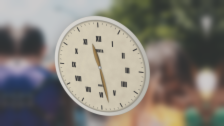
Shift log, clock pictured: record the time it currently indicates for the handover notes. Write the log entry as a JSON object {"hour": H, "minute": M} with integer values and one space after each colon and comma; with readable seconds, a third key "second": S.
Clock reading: {"hour": 11, "minute": 28}
